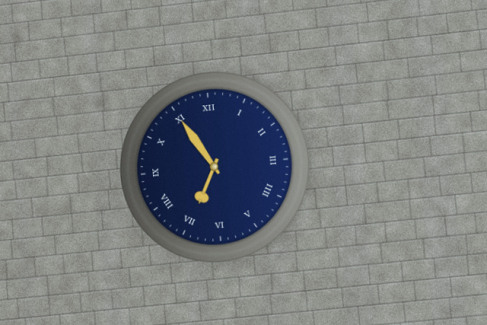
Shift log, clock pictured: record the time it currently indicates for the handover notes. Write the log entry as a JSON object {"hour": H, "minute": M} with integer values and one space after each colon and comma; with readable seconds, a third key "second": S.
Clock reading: {"hour": 6, "minute": 55}
